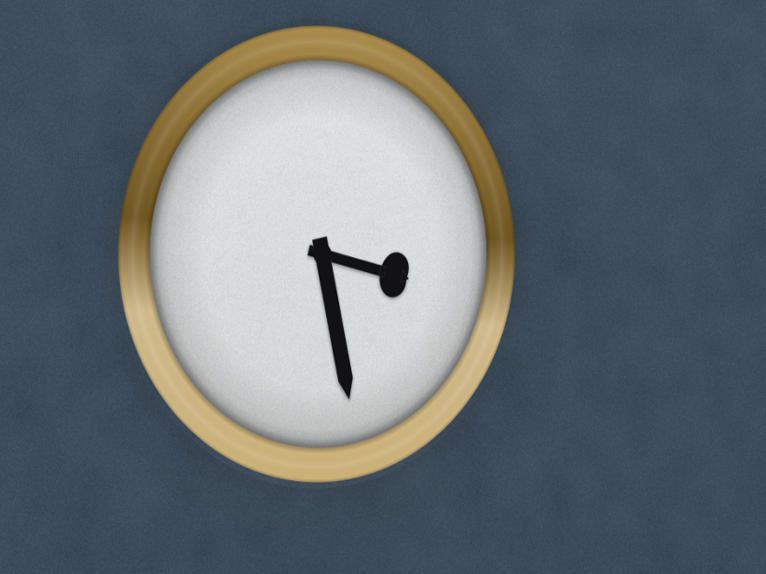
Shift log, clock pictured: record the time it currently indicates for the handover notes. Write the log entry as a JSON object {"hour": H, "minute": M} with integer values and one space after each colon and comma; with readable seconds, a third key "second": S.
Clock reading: {"hour": 3, "minute": 28}
